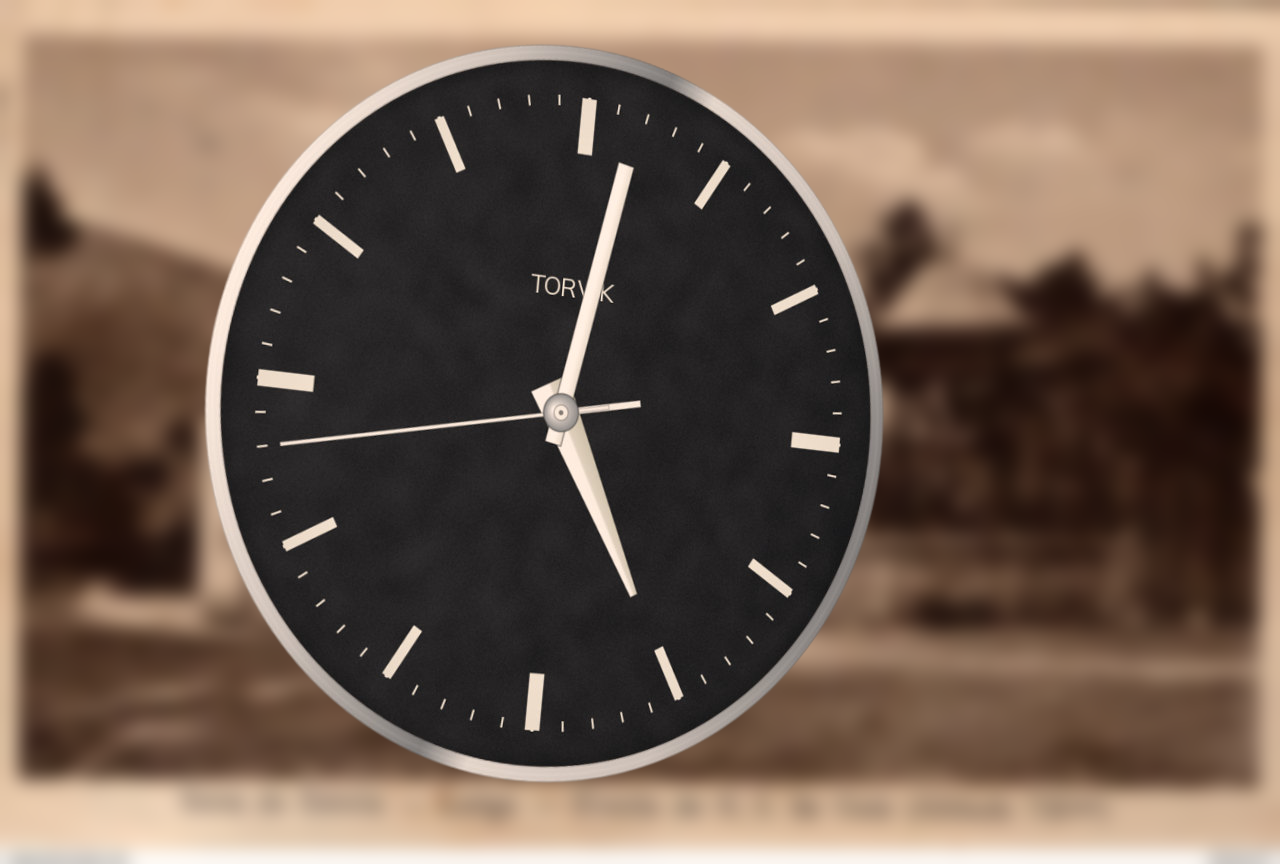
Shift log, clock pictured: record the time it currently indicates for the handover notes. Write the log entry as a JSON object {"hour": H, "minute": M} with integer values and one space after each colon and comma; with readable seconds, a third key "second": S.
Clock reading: {"hour": 5, "minute": 1, "second": 43}
